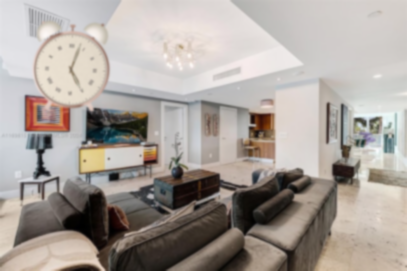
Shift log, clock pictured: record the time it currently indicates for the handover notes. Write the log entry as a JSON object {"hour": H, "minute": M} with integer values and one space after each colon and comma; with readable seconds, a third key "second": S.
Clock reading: {"hour": 5, "minute": 3}
